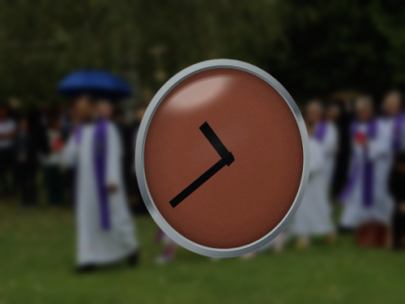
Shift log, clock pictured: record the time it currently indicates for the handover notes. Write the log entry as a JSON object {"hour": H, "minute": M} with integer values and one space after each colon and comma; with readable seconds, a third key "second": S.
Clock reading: {"hour": 10, "minute": 39}
